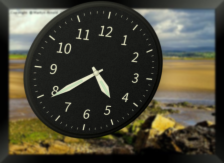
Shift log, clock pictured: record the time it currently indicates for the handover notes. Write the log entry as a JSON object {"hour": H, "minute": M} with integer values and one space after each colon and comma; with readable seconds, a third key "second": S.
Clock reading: {"hour": 4, "minute": 39}
